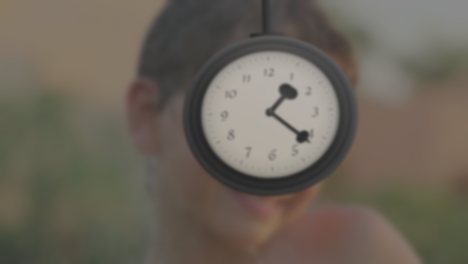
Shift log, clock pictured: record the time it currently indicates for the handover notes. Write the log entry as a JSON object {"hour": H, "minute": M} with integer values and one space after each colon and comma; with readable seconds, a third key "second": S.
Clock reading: {"hour": 1, "minute": 22}
